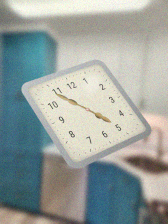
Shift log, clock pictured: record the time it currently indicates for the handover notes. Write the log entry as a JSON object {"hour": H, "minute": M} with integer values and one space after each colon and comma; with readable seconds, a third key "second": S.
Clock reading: {"hour": 4, "minute": 54}
